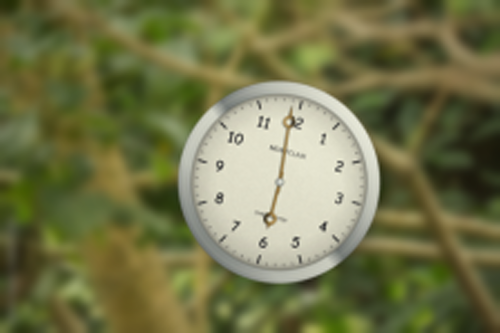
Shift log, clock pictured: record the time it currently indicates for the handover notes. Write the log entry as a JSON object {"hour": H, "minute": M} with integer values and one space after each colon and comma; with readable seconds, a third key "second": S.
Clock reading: {"hour": 5, "minute": 59}
